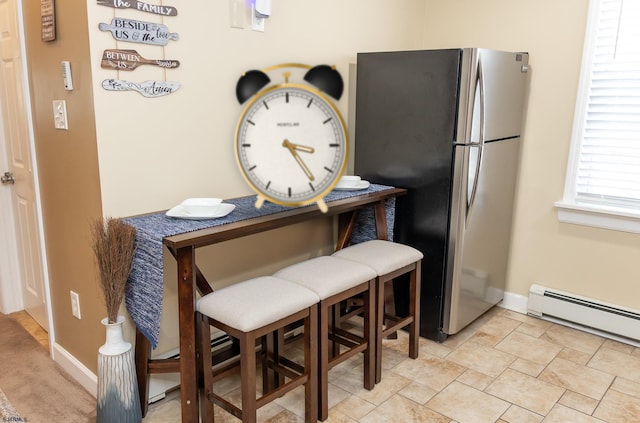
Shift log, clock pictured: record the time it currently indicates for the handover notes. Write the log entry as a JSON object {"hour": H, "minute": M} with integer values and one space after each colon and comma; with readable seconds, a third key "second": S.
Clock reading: {"hour": 3, "minute": 24}
